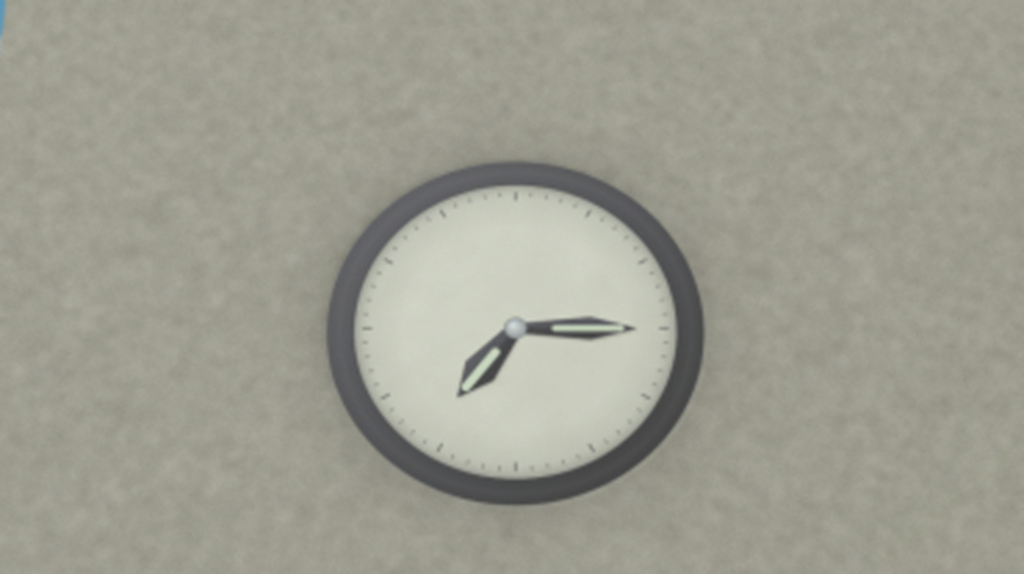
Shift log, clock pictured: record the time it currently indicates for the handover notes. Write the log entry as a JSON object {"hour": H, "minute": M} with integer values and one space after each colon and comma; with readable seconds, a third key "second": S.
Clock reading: {"hour": 7, "minute": 15}
